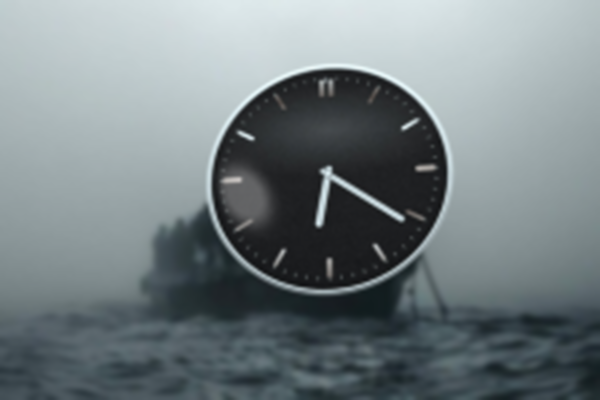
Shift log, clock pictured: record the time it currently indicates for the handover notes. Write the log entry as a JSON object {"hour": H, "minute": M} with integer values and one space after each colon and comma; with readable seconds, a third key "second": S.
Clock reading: {"hour": 6, "minute": 21}
